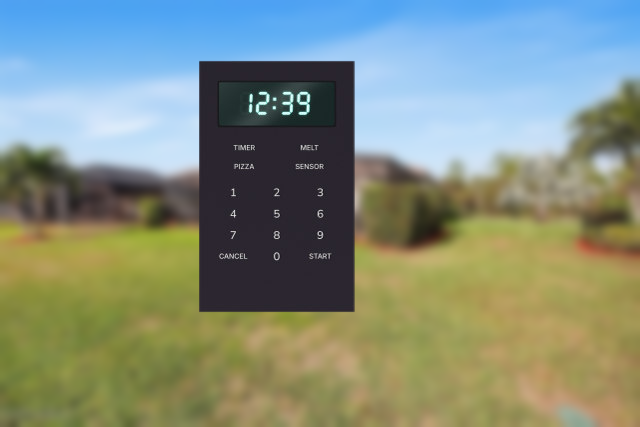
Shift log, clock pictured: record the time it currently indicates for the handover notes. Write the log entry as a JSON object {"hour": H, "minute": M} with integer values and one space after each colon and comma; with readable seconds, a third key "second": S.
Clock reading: {"hour": 12, "minute": 39}
